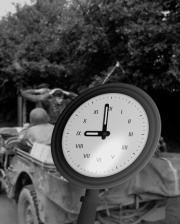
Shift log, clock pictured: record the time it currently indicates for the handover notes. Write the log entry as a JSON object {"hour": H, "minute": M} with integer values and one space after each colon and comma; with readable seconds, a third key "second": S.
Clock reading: {"hour": 8, "minute": 59}
